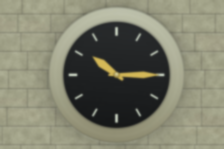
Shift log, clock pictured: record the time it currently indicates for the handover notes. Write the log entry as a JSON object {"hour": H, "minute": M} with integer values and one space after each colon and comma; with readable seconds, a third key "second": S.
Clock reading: {"hour": 10, "minute": 15}
